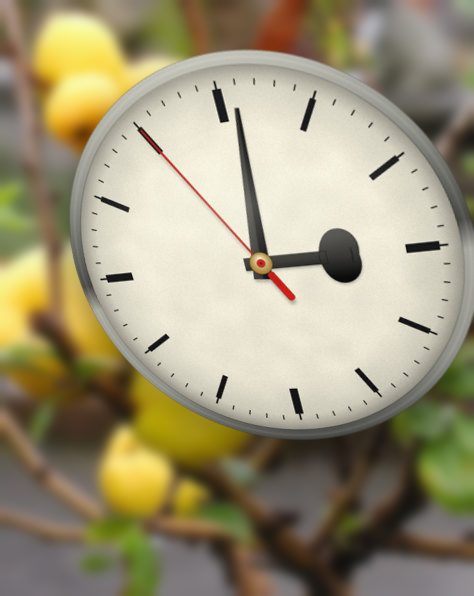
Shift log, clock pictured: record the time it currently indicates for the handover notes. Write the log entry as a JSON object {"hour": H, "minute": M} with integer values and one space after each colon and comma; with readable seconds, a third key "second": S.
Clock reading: {"hour": 3, "minute": 0, "second": 55}
